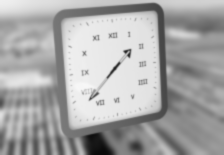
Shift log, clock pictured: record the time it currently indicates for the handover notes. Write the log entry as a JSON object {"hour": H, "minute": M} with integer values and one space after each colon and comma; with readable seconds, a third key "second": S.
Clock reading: {"hour": 1, "minute": 38}
